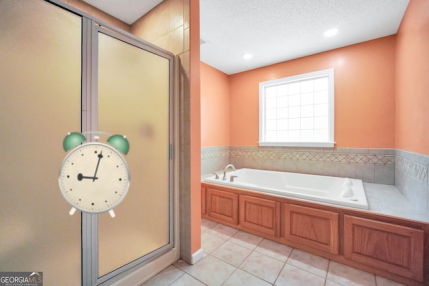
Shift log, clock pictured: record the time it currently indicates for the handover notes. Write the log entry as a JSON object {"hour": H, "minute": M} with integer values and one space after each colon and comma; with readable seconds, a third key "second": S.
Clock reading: {"hour": 9, "minute": 2}
